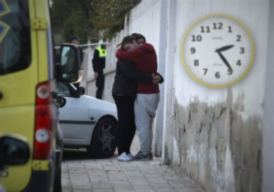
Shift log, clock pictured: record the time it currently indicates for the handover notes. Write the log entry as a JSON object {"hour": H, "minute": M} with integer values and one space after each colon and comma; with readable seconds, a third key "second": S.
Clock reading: {"hour": 2, "minute": 24}
